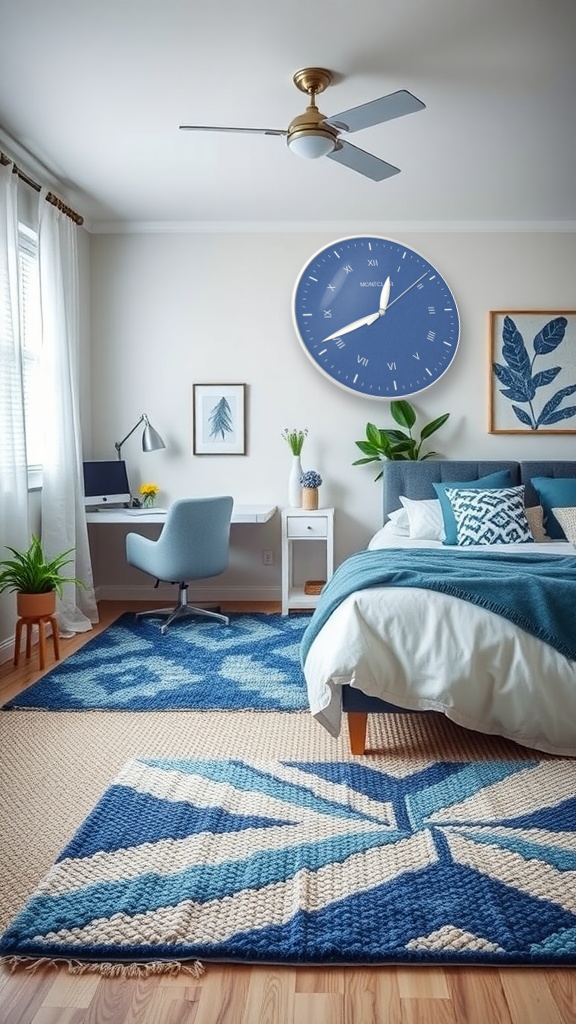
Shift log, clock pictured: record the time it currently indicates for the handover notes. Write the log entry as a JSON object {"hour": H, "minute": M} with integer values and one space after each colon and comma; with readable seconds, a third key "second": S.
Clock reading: {"hour": 12, "minute": 41, "second": 9}
